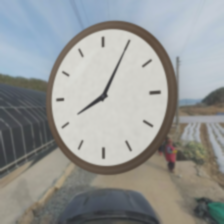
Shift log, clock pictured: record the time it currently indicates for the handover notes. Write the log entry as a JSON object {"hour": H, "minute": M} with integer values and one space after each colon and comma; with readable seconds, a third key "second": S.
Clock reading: {"hour": 8, "minute": 5}
